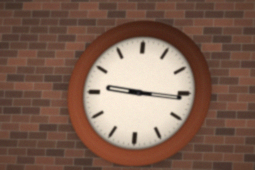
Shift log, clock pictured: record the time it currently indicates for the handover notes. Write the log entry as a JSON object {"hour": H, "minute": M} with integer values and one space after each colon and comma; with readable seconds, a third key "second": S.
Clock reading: {"hour": 9, "minute": 16}
